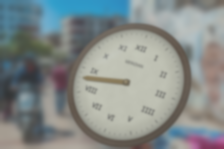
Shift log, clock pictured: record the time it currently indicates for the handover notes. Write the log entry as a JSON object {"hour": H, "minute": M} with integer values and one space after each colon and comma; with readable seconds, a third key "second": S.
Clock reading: {"hour": 8, "minute": 43}
